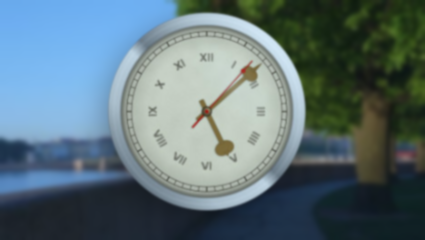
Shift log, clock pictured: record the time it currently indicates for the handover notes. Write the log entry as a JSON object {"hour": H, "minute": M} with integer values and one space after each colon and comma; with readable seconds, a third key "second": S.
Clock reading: {"hour": 5, "minute": 8, "second": 7}
